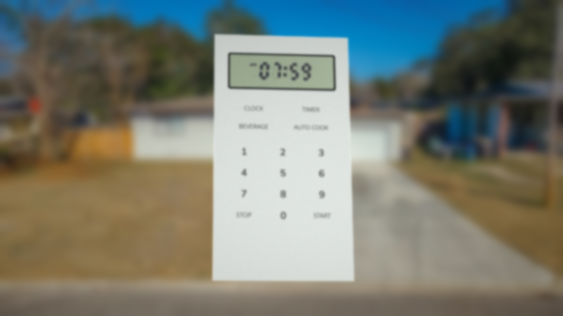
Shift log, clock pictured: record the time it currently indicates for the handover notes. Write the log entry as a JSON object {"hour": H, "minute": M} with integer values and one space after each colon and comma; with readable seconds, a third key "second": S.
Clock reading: {"hour": 7, "minute": 59}
